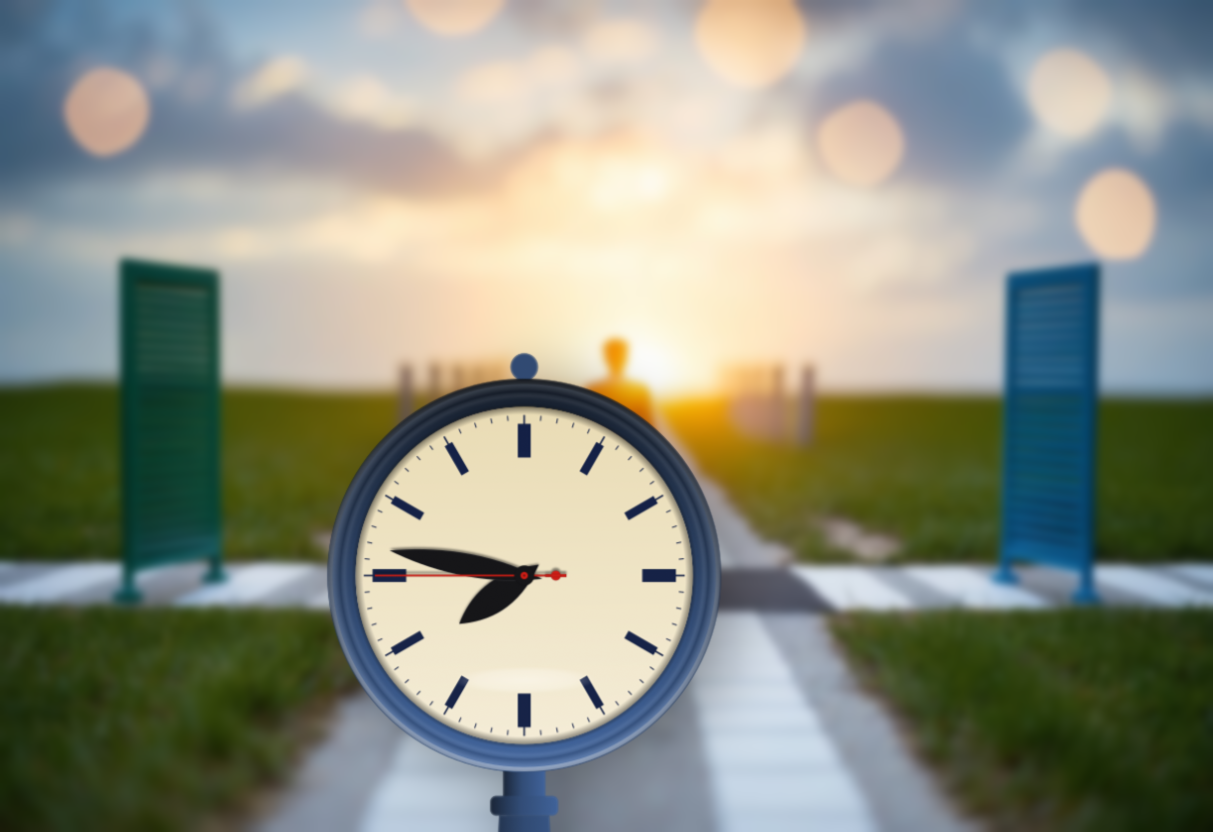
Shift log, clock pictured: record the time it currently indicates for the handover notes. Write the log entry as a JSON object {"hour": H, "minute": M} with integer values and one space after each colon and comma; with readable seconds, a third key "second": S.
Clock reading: {"hour": 7, "minute": 46, "second": 45}
